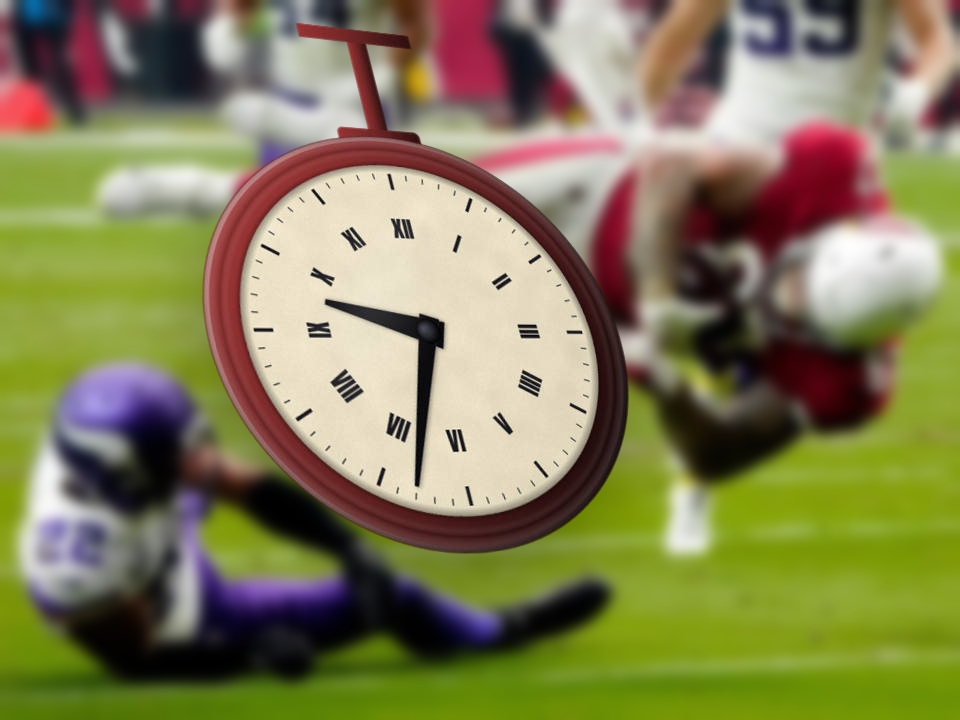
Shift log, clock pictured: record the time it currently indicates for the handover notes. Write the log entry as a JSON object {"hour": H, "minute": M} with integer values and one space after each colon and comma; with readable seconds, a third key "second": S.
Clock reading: {"hour": 9, "minute": 33}
